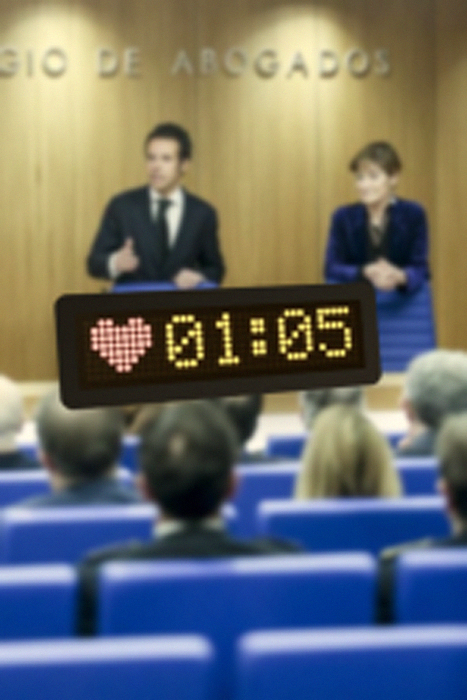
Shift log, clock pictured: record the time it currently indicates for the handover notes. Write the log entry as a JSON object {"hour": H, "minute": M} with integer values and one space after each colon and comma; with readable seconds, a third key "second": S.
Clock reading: {"hour": 1, "minute": 5}
